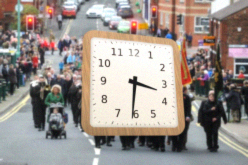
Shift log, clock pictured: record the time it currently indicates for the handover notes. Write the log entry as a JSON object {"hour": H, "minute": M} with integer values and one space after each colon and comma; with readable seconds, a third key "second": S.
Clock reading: {"hour": 3, "minute": 31}
